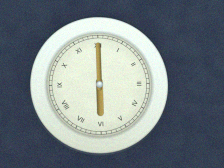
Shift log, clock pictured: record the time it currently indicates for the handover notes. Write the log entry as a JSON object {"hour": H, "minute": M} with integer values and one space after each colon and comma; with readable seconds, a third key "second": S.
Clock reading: {"hour": 6, "minute": 0}
